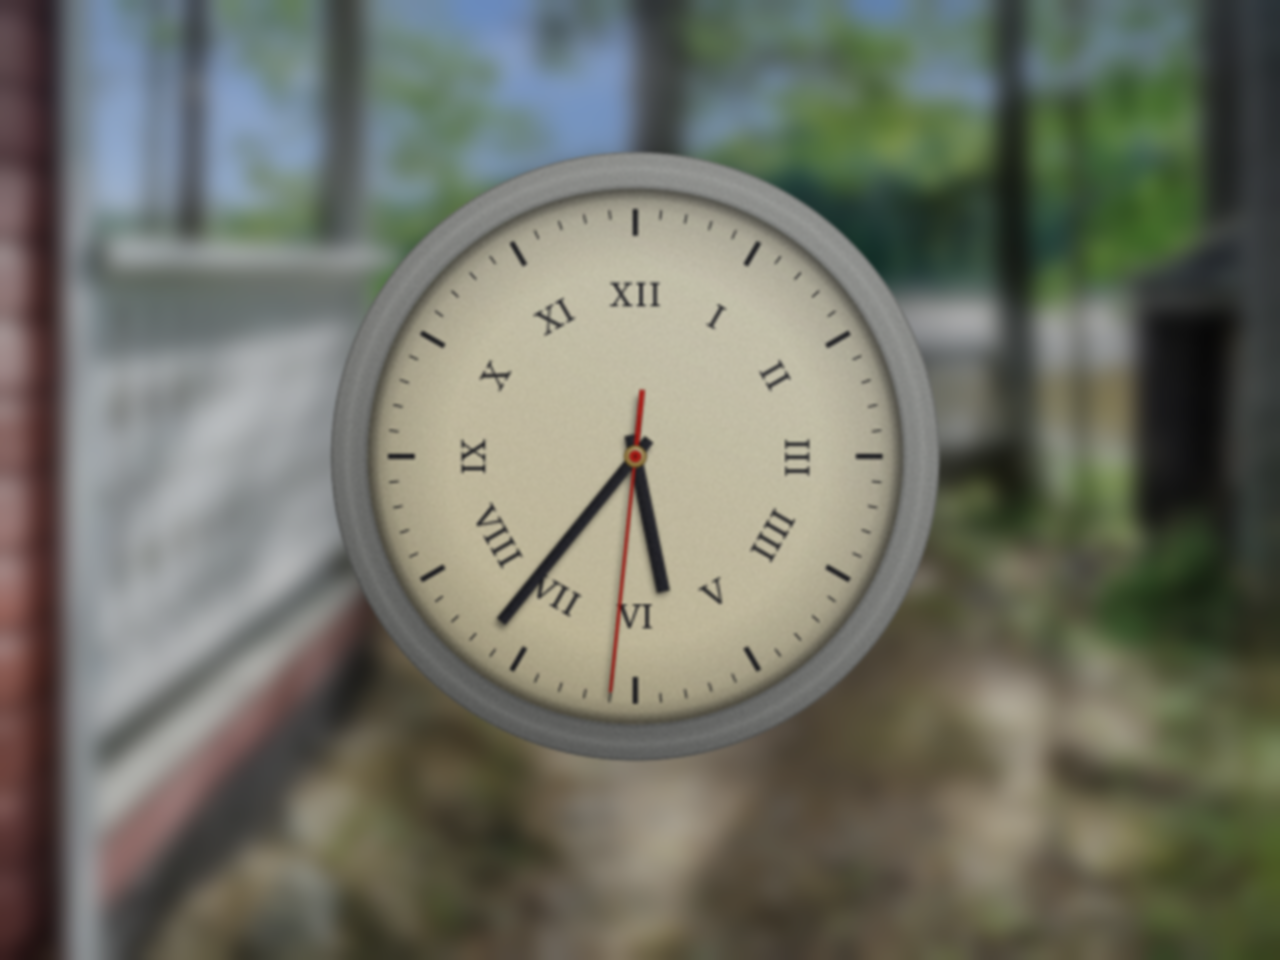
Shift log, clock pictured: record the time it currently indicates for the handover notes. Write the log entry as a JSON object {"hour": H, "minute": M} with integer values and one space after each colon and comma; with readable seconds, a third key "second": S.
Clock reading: {"hour": 5, "minute": 36, "second": 31}
